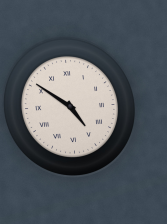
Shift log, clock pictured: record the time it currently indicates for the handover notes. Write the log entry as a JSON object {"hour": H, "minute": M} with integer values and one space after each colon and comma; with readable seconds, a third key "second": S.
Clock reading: {"hour": 4, "minute": 51}
